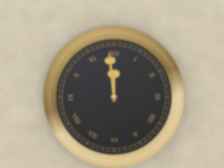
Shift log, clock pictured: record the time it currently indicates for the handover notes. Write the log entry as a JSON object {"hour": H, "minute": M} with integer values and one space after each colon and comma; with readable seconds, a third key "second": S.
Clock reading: {"hour": 11, "minute": 59}
